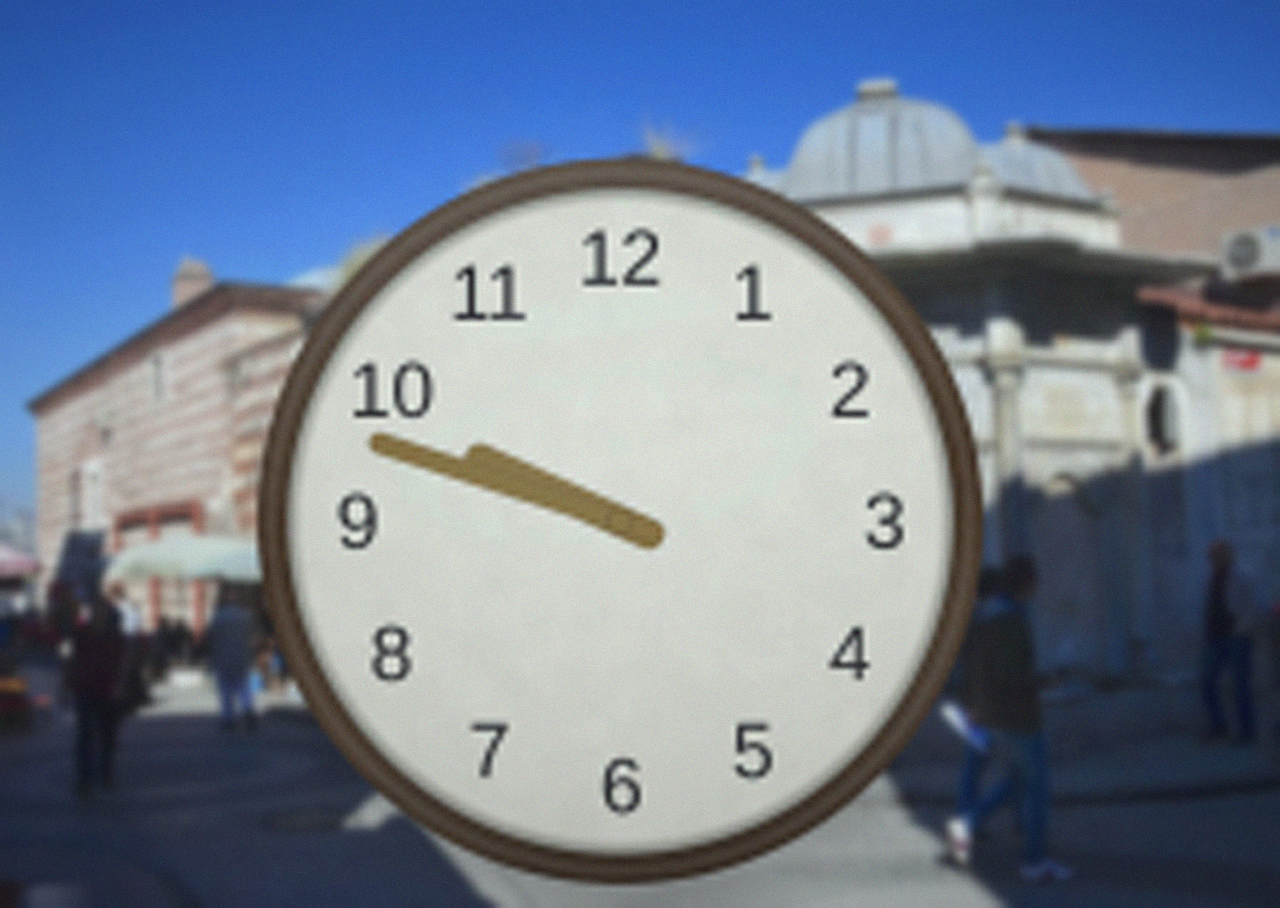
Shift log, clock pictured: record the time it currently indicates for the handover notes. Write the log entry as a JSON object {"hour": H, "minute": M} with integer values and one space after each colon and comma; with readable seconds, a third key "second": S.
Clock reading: {"hour": 9, "minute": 48}
